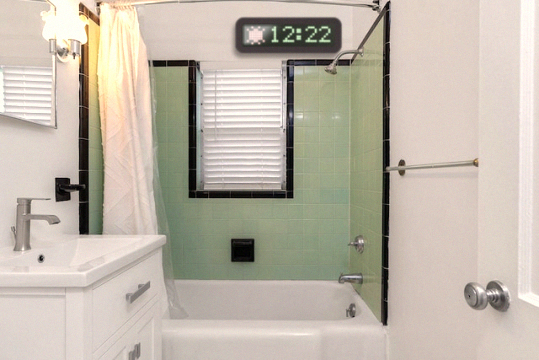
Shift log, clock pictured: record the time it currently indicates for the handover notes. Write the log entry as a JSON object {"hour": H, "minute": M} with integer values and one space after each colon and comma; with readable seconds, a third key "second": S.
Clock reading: {"hour": 12, "minute": 22}
